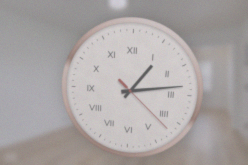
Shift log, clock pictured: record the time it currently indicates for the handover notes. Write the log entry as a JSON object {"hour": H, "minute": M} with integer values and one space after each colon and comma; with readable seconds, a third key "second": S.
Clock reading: {"hour": 1, "minute": 13, "second": 22}
